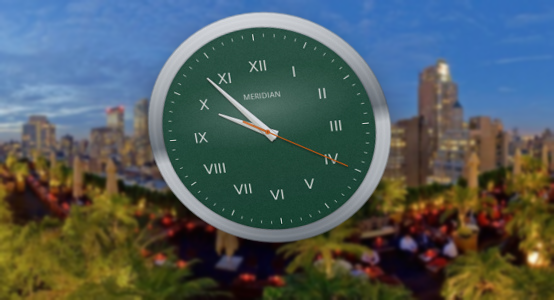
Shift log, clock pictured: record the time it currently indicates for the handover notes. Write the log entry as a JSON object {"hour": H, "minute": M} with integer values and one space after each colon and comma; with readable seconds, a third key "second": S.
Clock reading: {"hour": 9, "minute": 53, "second": 20}
